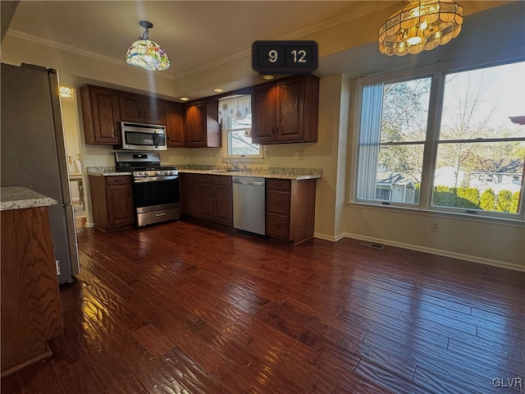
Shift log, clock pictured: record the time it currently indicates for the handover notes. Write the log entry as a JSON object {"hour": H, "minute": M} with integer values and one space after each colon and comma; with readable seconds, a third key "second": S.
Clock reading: {"hour": 9, "minute": 12}
